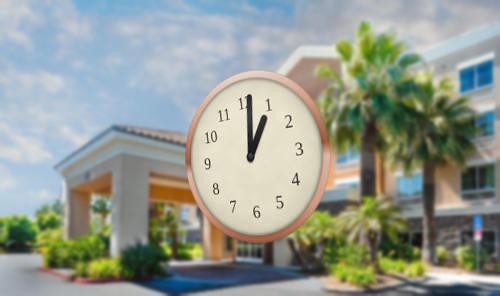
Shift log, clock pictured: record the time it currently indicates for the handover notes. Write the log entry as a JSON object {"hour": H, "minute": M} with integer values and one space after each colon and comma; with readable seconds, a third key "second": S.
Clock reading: {"hour": 1, "minute": 1}
